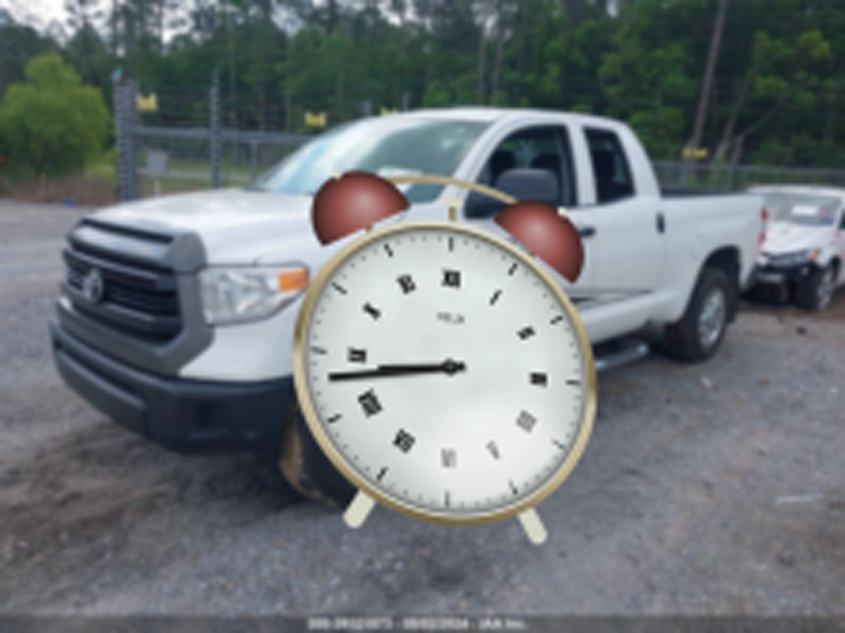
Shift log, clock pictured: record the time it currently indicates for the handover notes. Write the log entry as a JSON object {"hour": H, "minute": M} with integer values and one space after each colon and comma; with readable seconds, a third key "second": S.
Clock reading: {"hour": 8, "minute": 43}
